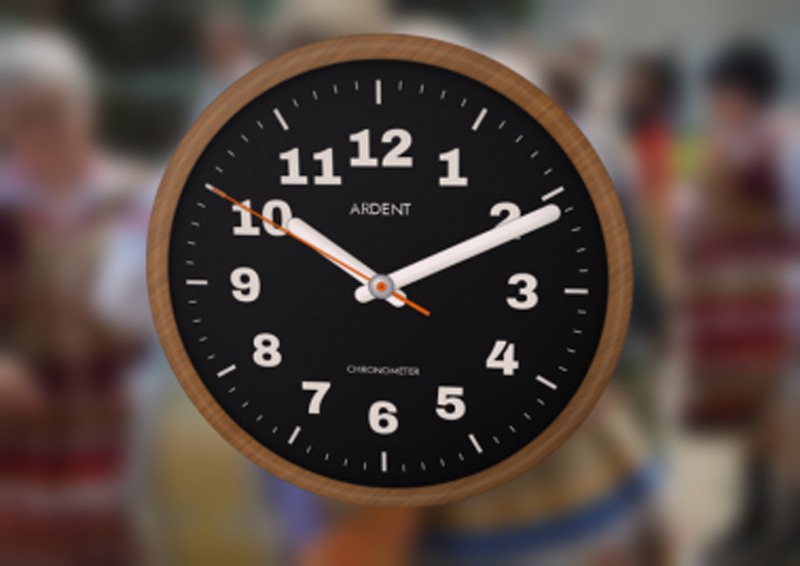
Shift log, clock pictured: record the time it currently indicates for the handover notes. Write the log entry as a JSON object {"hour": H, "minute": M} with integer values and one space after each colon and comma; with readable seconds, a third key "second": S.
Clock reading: {"hour": 10, "minute": 10, "second": 50}
